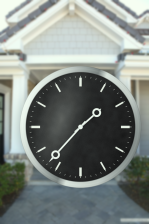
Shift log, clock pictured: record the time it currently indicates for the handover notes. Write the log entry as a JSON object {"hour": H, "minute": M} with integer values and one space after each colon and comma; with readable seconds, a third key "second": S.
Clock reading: {"hour": 1, "minute": 37}
